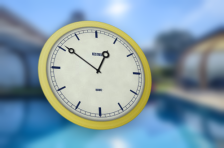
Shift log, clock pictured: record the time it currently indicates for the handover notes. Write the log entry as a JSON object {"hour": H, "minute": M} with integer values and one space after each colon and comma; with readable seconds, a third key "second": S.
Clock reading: {"hour": 12, "minute": 51}
